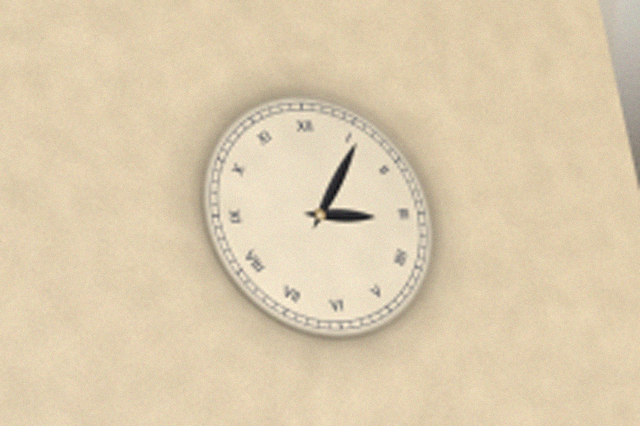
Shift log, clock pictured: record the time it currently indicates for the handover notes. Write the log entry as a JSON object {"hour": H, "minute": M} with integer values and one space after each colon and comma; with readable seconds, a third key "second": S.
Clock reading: {"hour": 3, "minute": 6}
